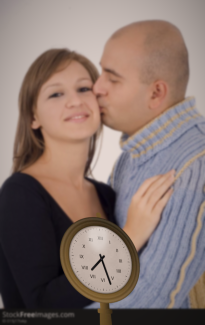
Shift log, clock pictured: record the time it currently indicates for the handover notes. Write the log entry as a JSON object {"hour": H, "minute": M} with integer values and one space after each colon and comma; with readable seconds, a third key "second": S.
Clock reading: {"hour": 7, "minute": 27}
